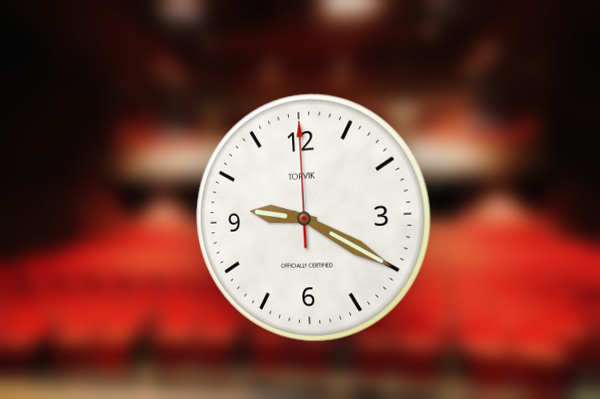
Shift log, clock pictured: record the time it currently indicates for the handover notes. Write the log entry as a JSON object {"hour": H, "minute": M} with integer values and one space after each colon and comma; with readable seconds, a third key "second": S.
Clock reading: {"hour": 9, "minute": 20, "second": 0}
